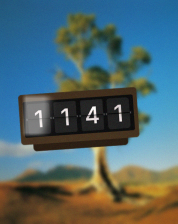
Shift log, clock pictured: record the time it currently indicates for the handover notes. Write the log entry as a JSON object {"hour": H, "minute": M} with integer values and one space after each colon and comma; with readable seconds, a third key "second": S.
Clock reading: {"hour": 11, "minute": 41}
